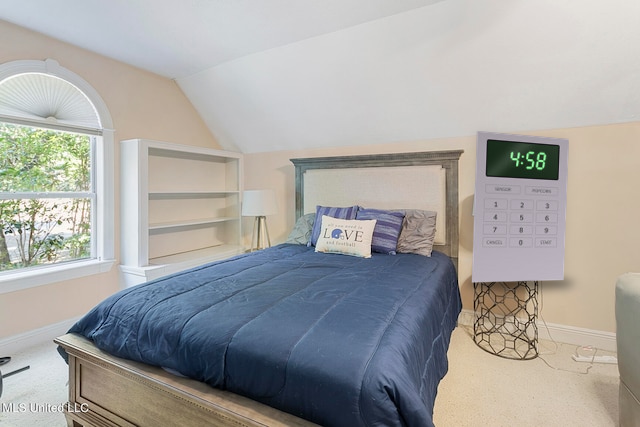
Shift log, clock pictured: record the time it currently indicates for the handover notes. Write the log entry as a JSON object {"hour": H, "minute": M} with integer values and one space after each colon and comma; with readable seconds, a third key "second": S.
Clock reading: {"hour": 4, "minute": 58}
